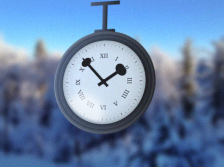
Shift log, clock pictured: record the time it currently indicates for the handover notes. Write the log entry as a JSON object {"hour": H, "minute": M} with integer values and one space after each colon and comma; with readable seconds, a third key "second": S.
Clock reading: {"hour": 1, "minute": 53}
